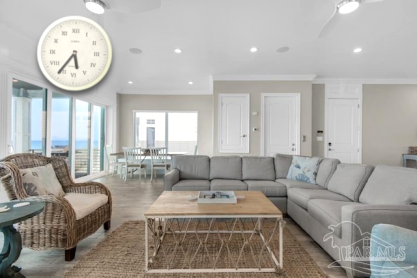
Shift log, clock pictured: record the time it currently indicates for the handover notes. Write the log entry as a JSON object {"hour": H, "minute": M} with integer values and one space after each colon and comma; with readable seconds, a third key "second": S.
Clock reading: {"hour": 5, "minute": 36}
